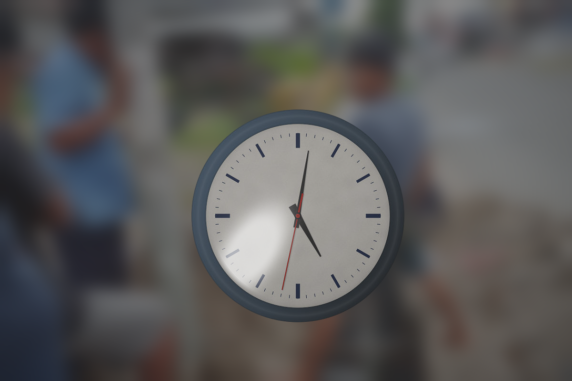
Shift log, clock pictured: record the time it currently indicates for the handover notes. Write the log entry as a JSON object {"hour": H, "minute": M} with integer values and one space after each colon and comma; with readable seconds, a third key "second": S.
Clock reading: {"hour": 5, "minute": 1, "second": 32}
